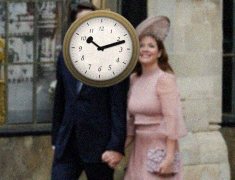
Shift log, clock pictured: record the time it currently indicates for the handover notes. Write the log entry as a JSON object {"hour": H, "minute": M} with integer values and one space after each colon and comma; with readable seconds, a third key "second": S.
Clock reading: {"hour": 10, "minute": 12}
